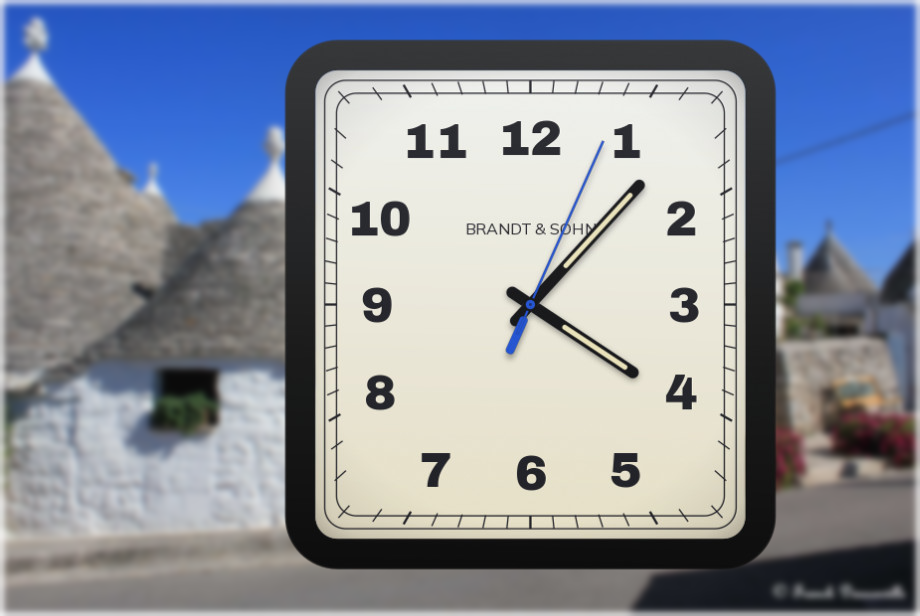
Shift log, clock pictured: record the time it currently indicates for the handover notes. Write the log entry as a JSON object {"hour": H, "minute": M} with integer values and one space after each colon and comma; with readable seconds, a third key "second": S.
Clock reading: {"hour": 4, "minute": 7, "second": 4}
